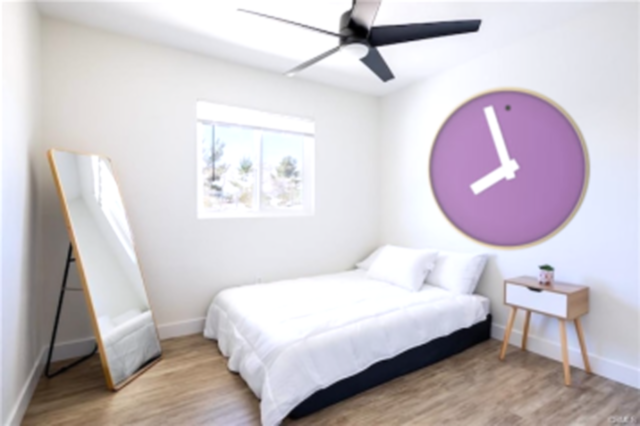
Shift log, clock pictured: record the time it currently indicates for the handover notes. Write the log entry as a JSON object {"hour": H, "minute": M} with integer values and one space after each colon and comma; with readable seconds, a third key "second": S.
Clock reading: {"hour": 7, "minute": 57}
